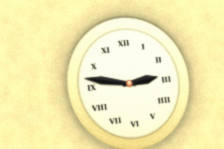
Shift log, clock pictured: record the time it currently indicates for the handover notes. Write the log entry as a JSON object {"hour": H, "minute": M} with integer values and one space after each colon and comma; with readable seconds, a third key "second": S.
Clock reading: {"hour": 2, "minute": 47}
